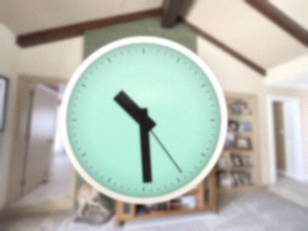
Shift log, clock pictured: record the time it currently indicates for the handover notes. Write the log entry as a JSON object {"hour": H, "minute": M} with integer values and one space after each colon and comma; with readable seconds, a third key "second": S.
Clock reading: {"hour": 10, "minute": 29, "second": 24}
